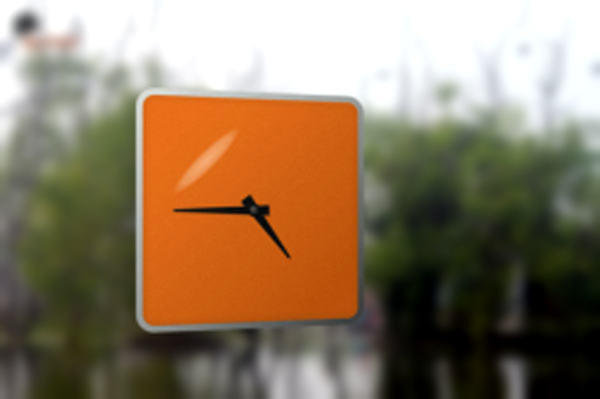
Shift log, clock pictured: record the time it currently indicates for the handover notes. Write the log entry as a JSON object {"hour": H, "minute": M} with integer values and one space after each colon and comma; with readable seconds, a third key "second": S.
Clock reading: {"hour": 4, "minute": 45}
